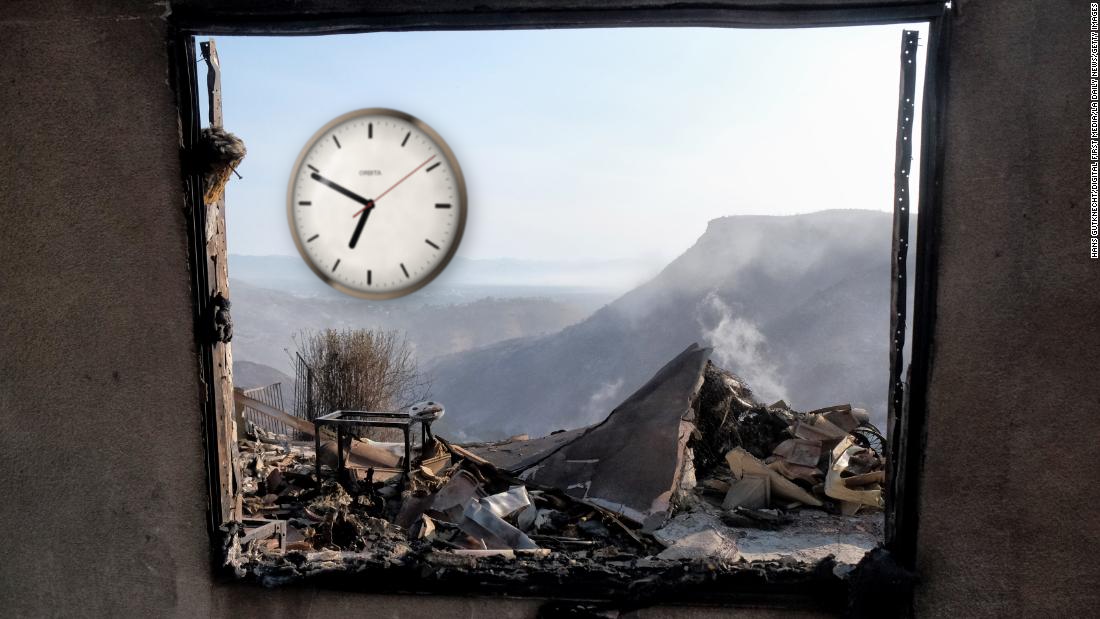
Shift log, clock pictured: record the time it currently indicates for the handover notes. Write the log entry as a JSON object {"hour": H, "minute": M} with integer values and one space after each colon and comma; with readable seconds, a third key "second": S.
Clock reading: {"hour": 6, "minute": 49, "second": 9}
